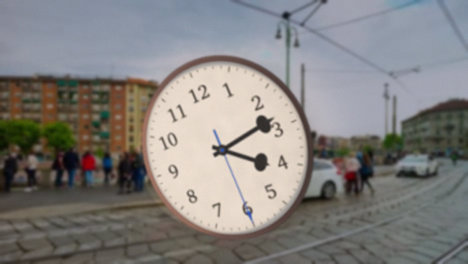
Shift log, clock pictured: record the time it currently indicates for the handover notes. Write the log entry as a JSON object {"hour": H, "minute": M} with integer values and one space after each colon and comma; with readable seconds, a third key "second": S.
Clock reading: {"hour": 4, "minute": 13, "second": 30}
